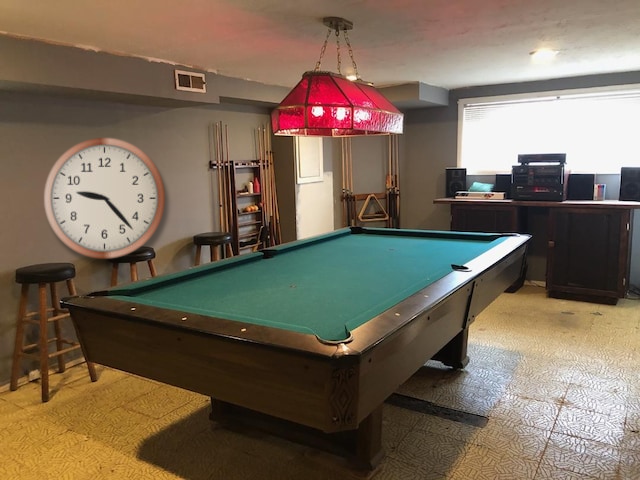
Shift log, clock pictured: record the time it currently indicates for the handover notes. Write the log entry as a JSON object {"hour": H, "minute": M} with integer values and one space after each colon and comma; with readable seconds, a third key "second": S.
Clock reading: {"hour": 9, "minute": 23}
